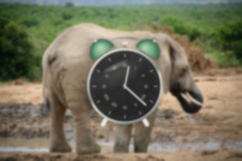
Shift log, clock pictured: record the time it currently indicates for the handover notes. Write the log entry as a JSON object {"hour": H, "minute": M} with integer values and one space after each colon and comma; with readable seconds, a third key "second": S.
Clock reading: {"hour": 12, "minute": 22}
